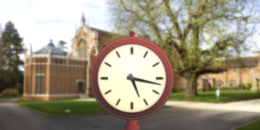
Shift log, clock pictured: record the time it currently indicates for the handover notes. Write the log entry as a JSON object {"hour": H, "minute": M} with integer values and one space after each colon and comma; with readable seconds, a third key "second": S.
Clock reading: {"hour": 5, "minute": 17}
